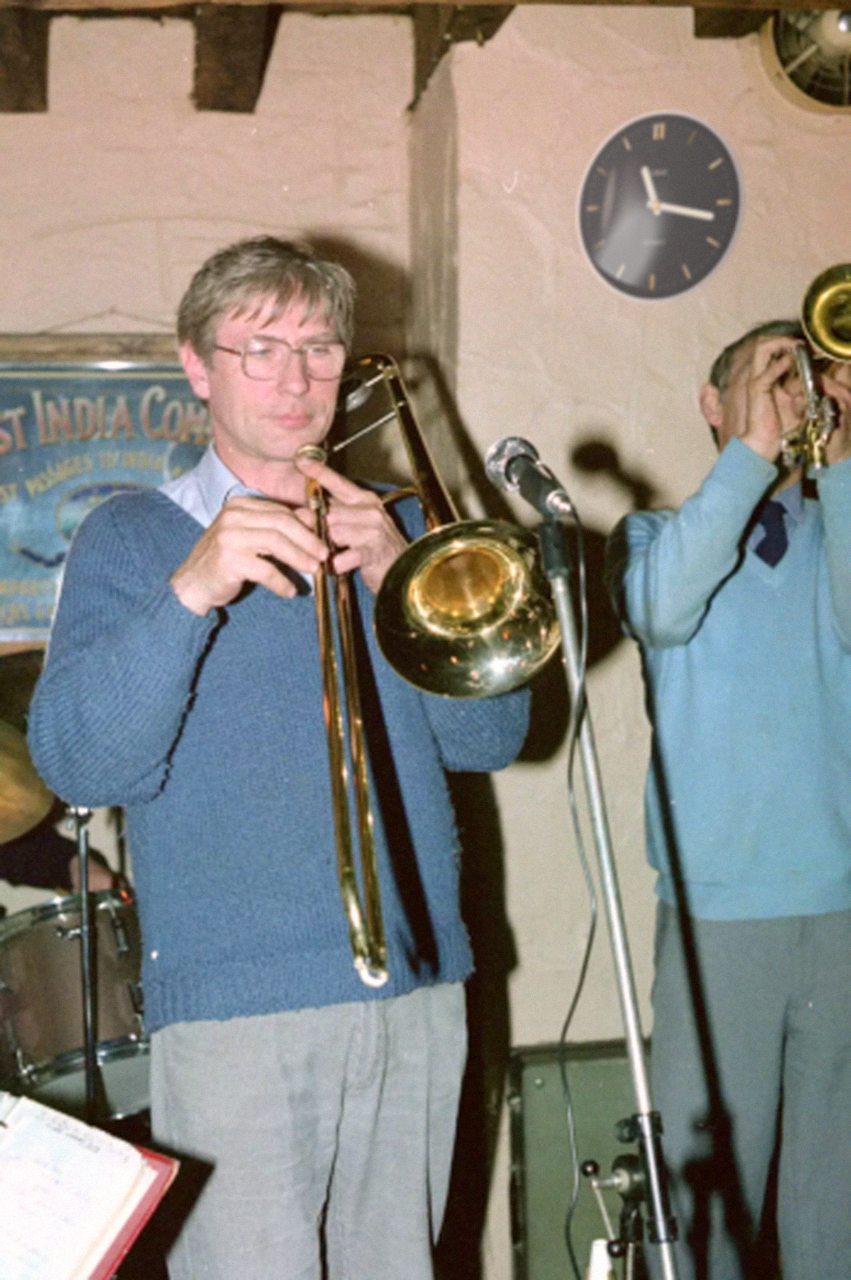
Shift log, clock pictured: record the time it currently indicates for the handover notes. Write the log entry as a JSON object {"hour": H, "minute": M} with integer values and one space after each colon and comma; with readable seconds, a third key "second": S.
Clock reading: {"hour": 11, "minute": 17}
